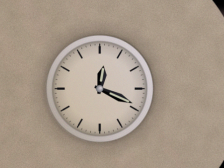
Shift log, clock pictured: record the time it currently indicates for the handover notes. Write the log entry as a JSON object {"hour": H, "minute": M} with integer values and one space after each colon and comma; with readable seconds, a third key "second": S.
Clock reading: {"hour": 12, "minute": 19}
